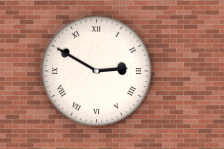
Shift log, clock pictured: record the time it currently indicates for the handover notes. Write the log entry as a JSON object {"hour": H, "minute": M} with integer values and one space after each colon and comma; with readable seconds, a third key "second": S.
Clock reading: {"hour": 2, "minute": 50}
